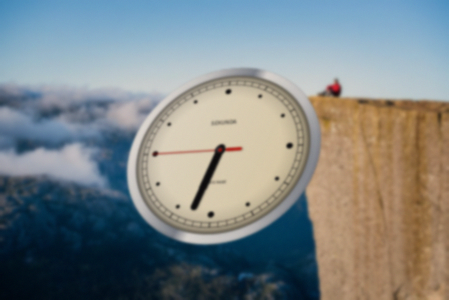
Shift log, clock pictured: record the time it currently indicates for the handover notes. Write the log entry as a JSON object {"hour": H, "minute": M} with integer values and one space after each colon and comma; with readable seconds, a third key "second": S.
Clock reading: {"hour": 6, "minute": 32, "second": 45}
